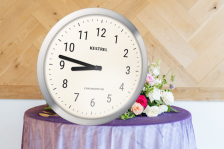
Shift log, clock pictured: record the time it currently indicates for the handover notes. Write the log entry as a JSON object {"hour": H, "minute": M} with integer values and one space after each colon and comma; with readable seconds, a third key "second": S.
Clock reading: {"hour": 8, "minute": 47}
